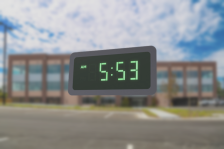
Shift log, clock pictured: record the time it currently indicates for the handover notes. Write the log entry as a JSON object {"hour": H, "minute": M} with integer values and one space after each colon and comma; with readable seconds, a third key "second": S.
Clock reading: {"hour": 5, "minute": 53}
